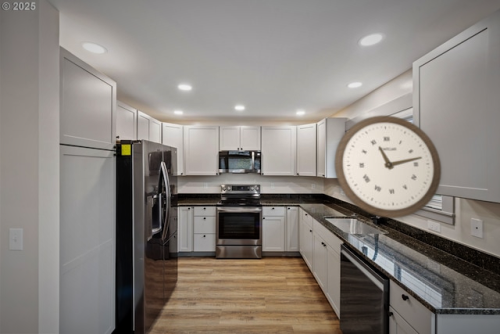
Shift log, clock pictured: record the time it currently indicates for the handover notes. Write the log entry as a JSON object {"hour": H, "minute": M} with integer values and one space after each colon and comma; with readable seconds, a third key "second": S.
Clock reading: {"hour": 11, "minute": 13}
